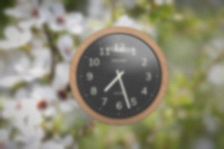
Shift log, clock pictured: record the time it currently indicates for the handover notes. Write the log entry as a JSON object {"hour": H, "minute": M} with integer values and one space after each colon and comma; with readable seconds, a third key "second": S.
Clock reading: {"hour": 7, "minute": 27}
